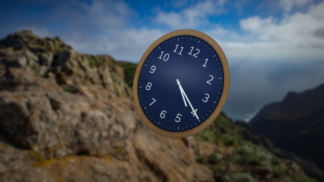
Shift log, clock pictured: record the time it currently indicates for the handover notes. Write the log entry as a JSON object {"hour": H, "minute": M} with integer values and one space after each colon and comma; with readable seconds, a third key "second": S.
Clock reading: {"hour": 4, "minute": 20}
